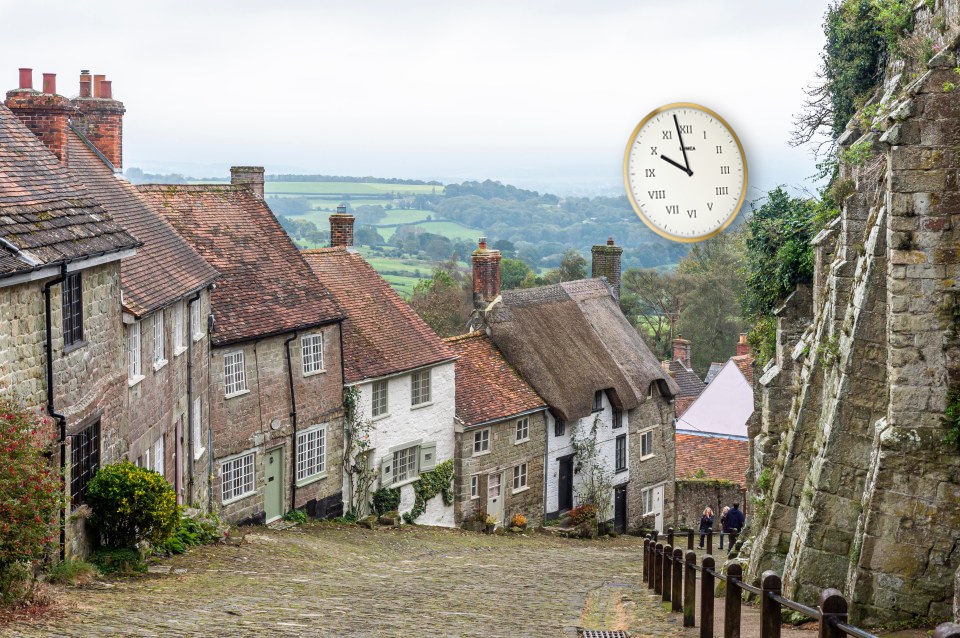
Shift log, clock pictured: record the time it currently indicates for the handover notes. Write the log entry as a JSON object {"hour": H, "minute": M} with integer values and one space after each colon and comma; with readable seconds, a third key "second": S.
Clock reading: {"hour": 9, "minute": 58}
